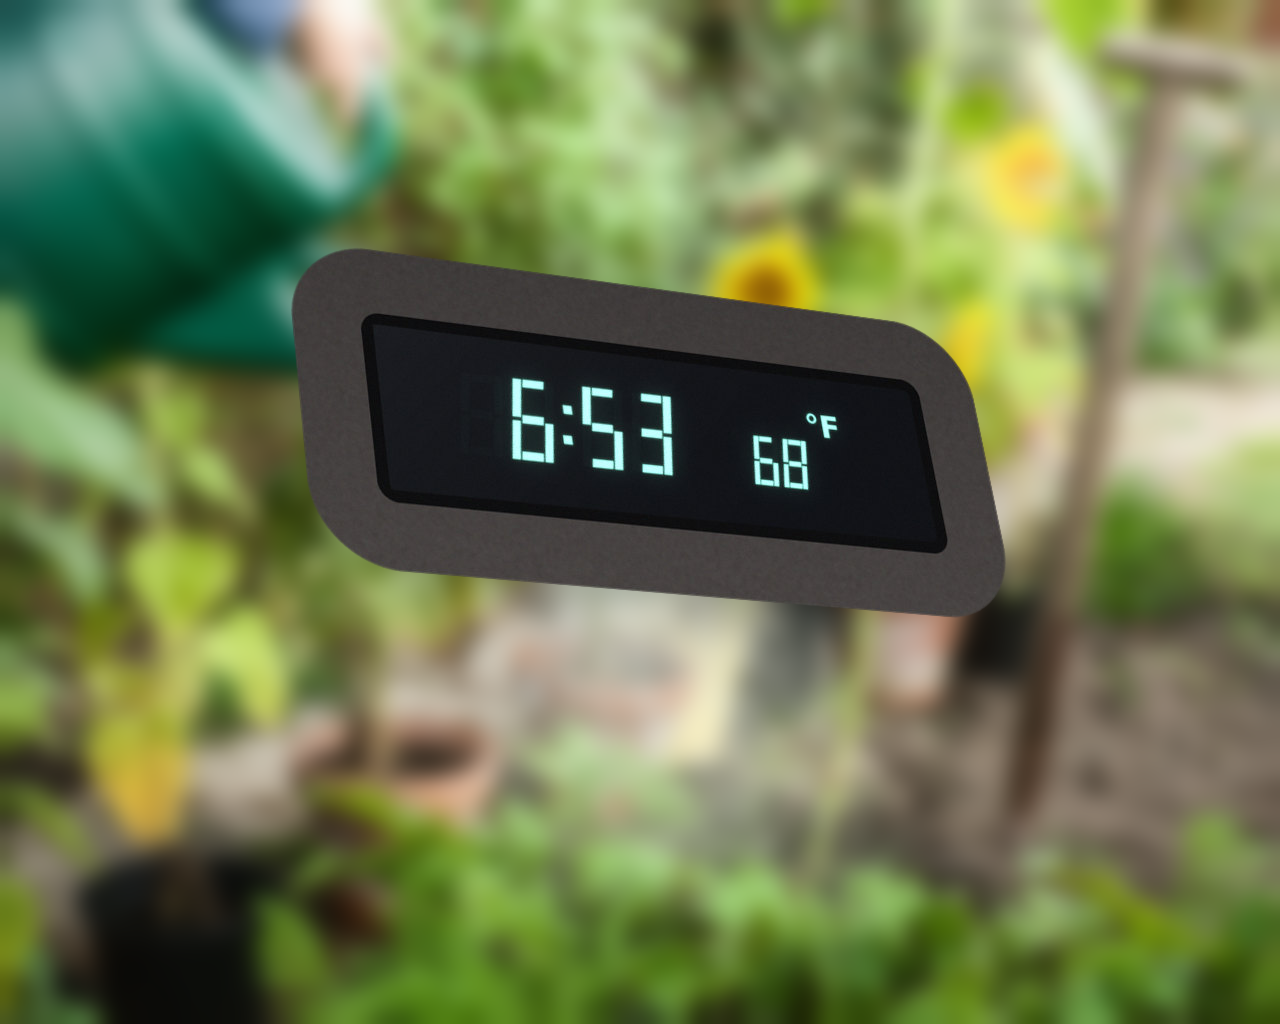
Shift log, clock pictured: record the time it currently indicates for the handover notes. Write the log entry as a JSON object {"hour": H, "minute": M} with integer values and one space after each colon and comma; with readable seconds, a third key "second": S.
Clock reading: {"hour": 6, "minute": 53}
